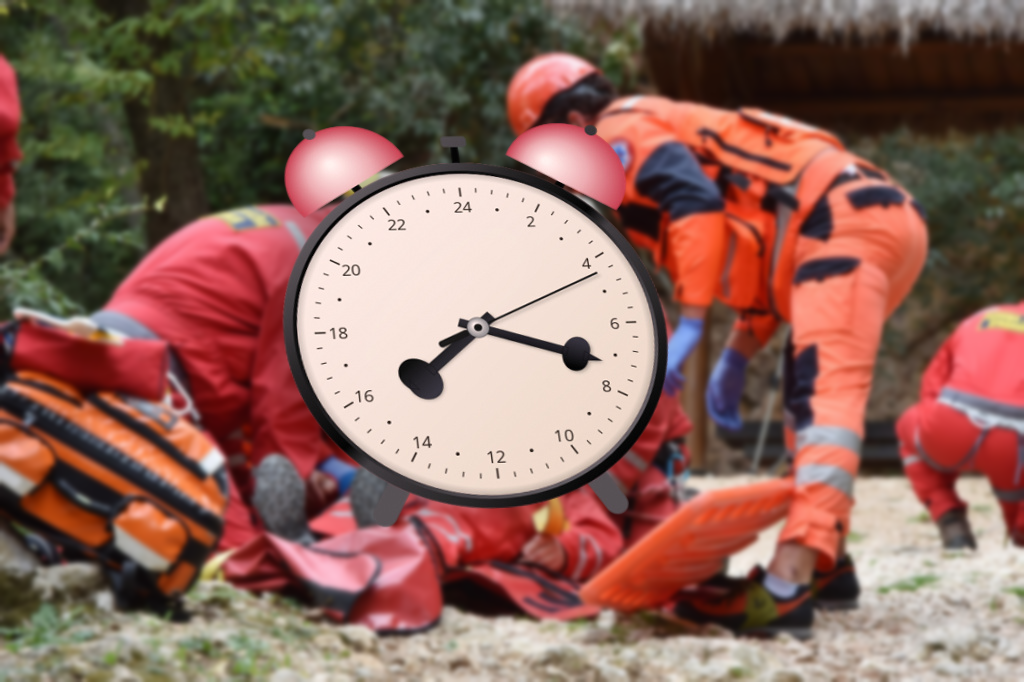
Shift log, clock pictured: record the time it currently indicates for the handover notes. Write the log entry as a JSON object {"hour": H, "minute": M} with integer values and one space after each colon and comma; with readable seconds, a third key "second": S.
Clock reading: {"hour": 15, "minute": 18, "second": 11}
